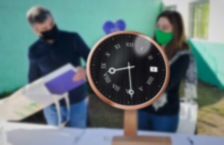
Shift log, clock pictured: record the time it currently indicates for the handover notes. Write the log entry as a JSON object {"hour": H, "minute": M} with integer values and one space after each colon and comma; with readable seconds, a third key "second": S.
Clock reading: {"hour": 8, "minute": 29}
